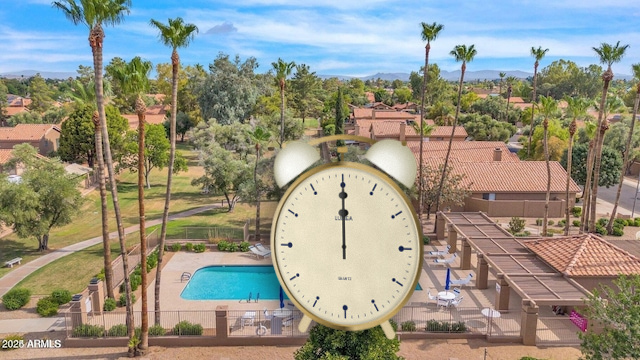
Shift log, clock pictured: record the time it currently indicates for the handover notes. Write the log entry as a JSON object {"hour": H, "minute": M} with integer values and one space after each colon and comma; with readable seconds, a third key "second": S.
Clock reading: {"hour": 12, "minute": 0}
